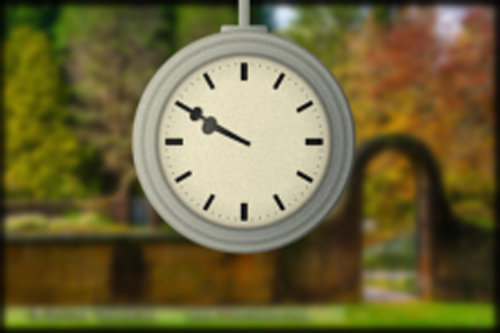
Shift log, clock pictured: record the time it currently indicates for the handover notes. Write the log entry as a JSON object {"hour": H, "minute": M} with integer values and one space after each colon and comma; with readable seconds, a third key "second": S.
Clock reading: {"hour": 9, "minute": 50}
